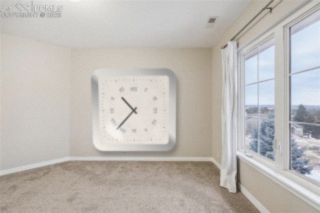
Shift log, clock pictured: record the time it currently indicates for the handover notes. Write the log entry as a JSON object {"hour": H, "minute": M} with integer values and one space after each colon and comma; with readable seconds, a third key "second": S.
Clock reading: {"hour": 10, "minute": 37}
